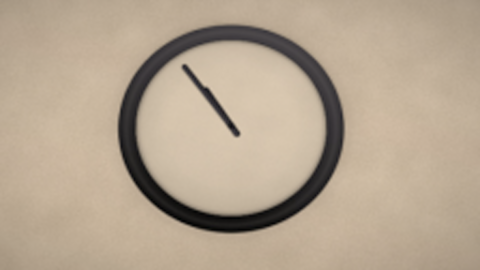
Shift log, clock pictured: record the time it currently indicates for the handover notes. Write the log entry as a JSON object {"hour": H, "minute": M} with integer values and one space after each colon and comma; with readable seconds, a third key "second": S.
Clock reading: {"hour": 10, "minute": 54}
